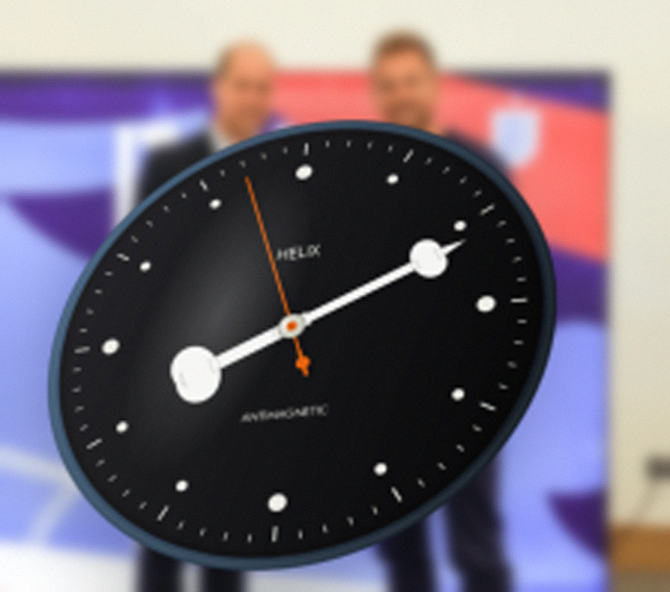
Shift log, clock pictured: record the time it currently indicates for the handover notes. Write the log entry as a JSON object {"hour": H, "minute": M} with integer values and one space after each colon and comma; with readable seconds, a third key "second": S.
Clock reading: {"hour": 8, "minute": 10, "second": 57}
